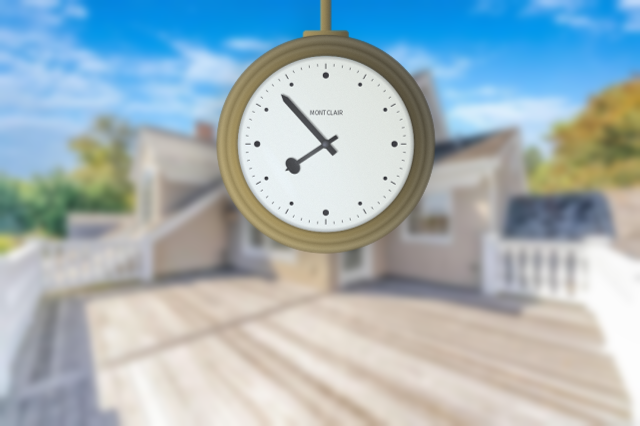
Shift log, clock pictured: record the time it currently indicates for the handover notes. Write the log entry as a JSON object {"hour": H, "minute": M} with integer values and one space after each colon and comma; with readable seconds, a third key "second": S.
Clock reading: {"hour": 7, "minute": 53}
